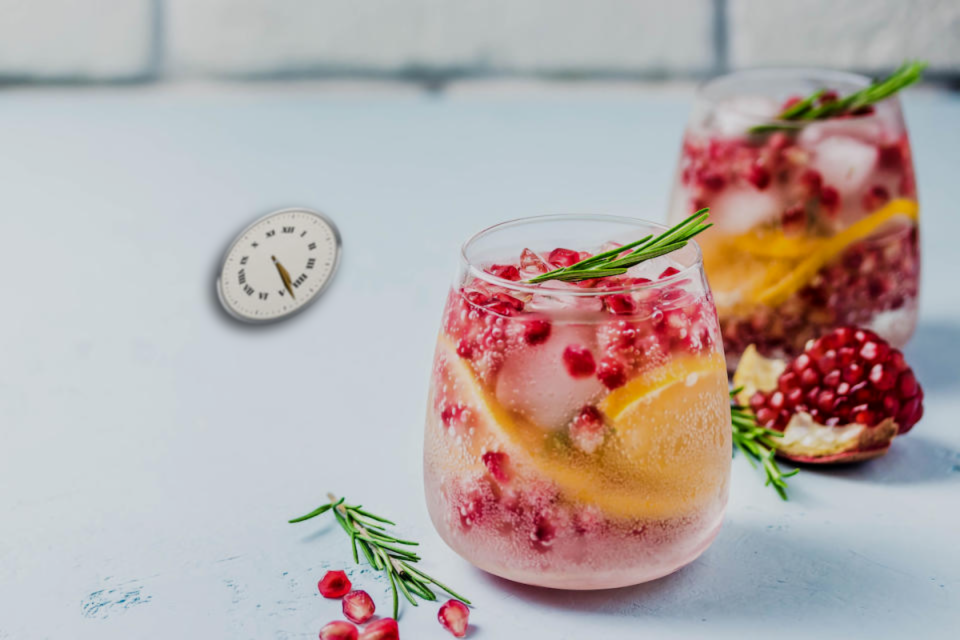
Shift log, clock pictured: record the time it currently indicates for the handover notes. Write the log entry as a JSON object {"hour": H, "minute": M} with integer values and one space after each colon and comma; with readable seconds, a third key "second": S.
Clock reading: {"hour": 4, "minute": 23}
